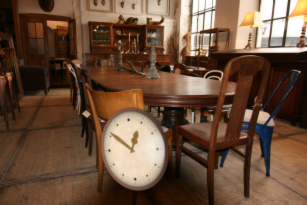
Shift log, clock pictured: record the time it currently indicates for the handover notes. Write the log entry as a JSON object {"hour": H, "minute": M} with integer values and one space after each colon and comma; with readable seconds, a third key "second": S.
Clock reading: {"hour": 12, "minute": 51}
